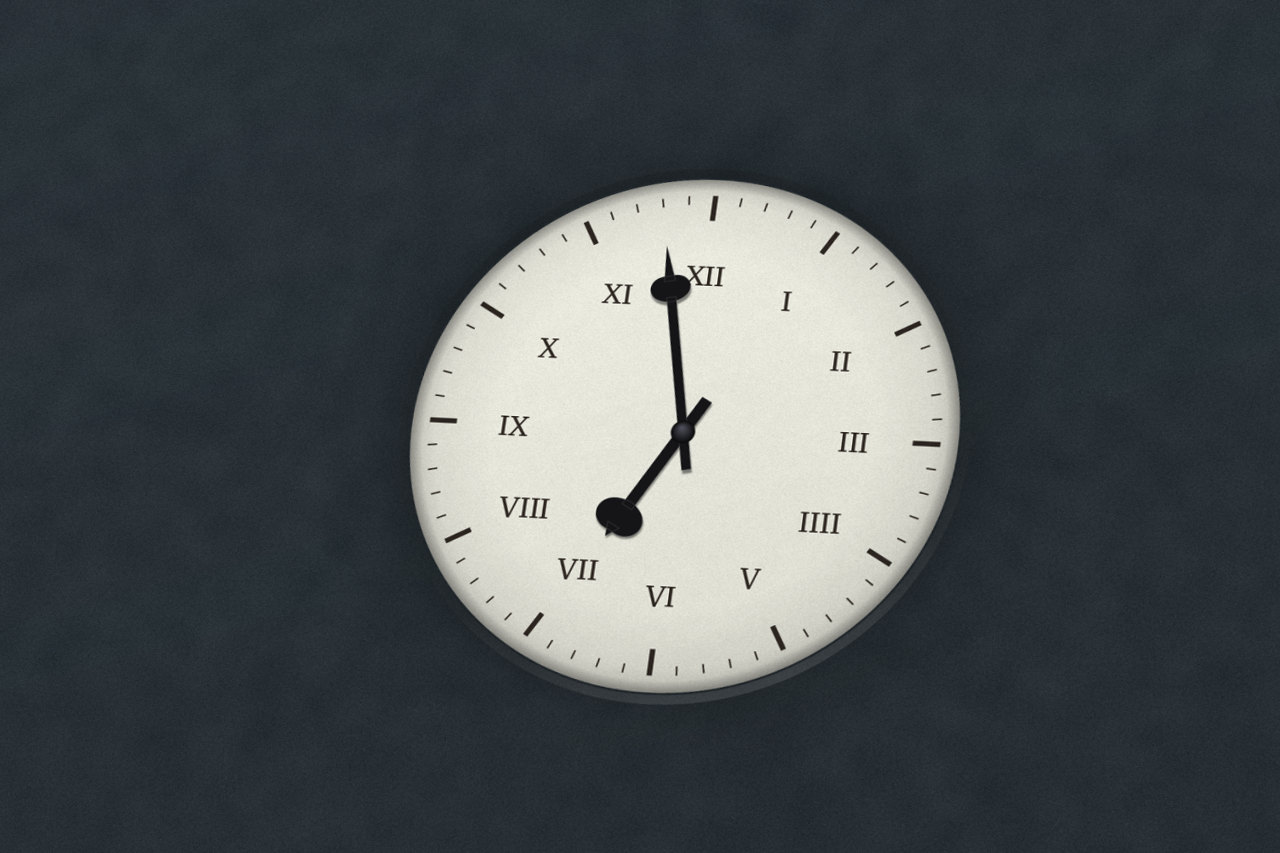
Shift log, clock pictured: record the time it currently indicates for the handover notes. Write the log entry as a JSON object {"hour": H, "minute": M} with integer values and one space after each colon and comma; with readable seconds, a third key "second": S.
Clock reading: {"hour": 6, "minute": 58}
